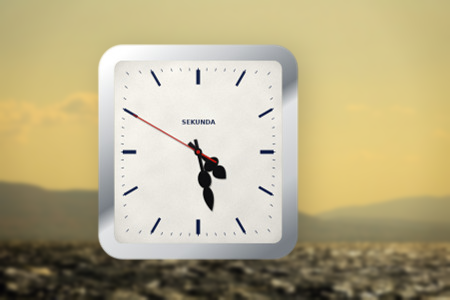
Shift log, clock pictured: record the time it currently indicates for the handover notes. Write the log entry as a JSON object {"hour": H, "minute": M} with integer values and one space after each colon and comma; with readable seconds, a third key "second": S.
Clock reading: {"hour": 4, "minute": 27, "second": 50}
